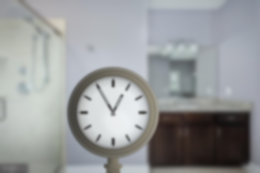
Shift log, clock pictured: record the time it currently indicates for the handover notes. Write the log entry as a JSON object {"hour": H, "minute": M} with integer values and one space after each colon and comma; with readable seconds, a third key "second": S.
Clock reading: {"hour": 12, "minute": 55}
